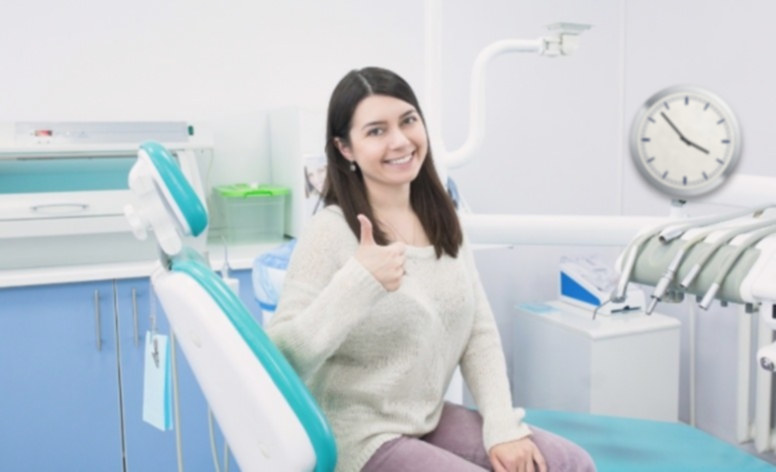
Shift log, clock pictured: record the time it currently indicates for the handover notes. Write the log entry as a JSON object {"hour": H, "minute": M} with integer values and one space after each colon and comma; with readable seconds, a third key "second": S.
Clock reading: {"hour": 3, "minute": 53}
